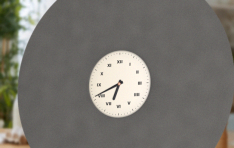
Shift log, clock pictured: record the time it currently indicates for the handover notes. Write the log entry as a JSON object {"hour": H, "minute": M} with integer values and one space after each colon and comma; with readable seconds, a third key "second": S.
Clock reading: {"hour": 6, "minute": 41}
